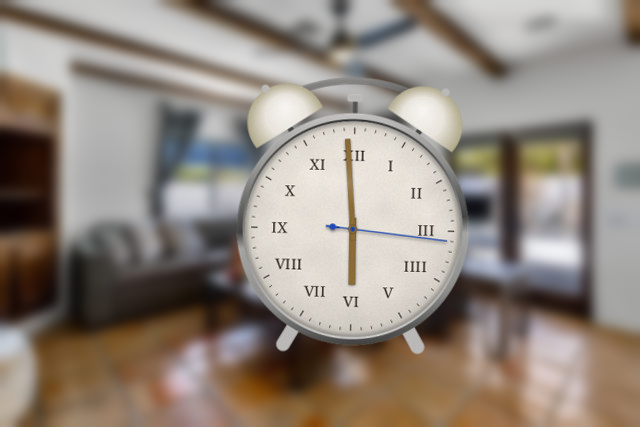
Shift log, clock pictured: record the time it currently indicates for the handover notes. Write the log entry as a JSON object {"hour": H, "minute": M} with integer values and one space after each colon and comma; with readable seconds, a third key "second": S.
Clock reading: {"hour": 5, "minute": 59, "second": 16}
